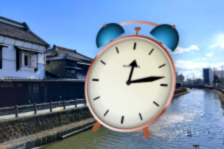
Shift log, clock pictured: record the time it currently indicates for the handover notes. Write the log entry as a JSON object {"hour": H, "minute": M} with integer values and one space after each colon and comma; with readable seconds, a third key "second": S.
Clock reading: {"hour": 12, "minute": 13}
